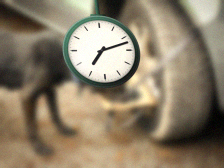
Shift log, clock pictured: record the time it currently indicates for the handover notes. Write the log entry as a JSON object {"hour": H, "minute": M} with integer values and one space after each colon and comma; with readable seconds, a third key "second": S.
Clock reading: {"hour": 7, "minute": 12}
